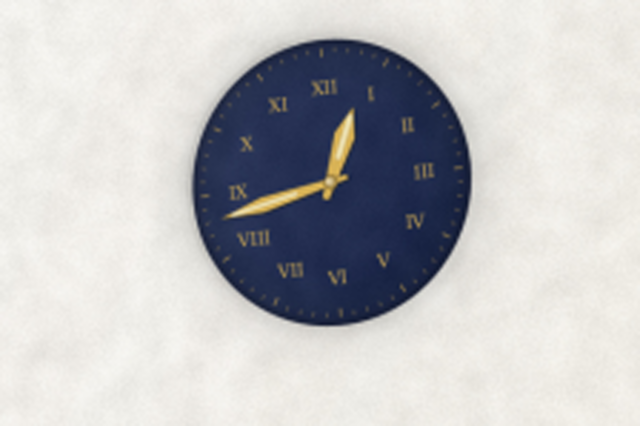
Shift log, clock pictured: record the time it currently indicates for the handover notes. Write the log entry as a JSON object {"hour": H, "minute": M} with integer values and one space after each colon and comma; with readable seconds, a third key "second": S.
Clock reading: {"hour": 12, "minute": 43}
